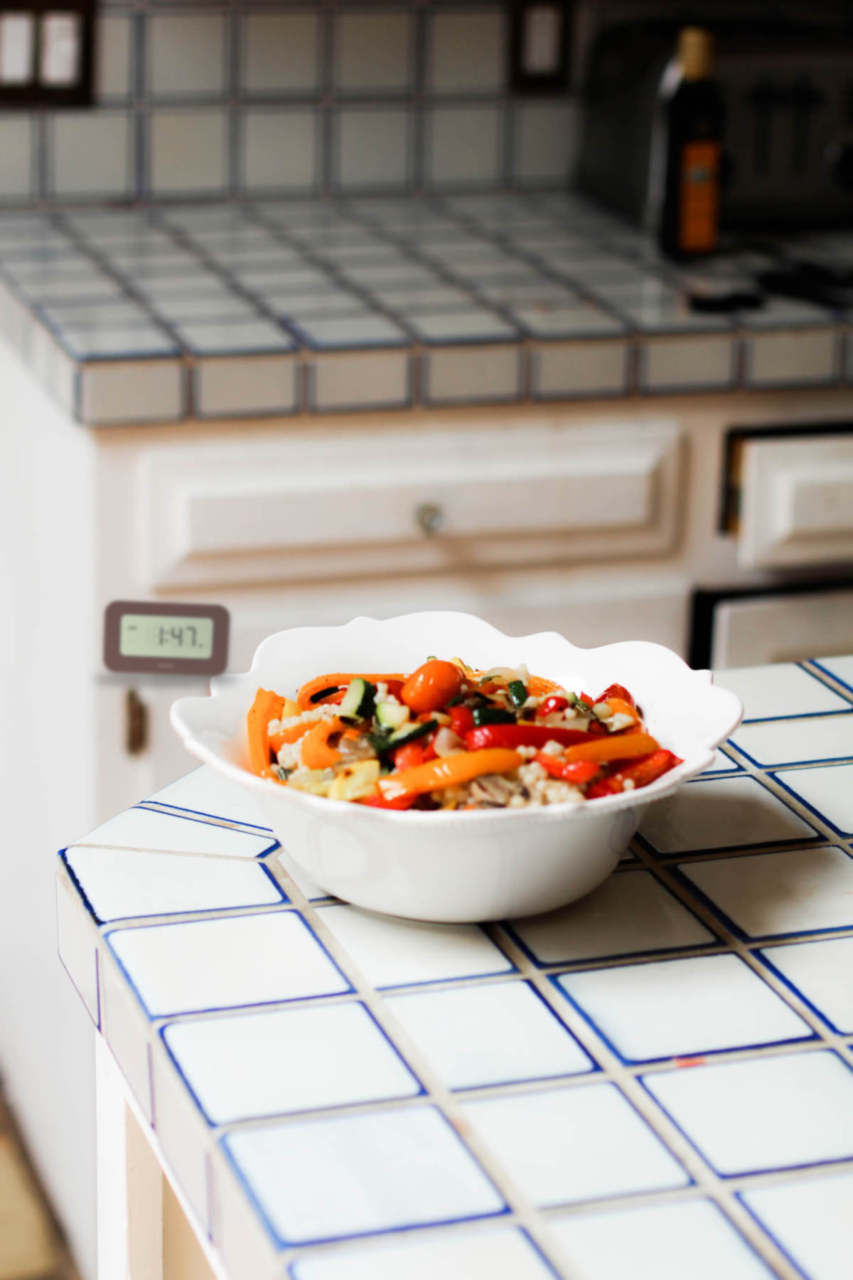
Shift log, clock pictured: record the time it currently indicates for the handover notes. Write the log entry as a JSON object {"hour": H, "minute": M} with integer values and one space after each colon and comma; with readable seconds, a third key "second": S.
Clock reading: {"hour": 1, "minute": 47}
